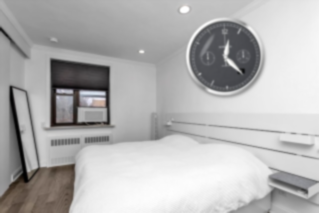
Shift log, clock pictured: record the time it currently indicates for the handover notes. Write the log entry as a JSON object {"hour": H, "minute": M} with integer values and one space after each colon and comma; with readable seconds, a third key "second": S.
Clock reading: {"hour": 12, "minute": 23}
